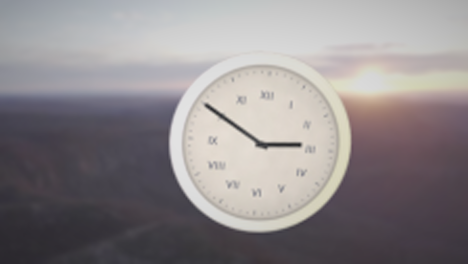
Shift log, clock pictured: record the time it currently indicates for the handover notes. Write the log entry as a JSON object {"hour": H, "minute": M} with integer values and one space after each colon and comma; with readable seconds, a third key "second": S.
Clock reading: {"hour": 2, "minute": 50}
